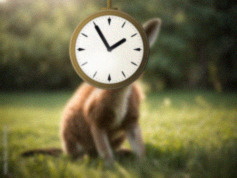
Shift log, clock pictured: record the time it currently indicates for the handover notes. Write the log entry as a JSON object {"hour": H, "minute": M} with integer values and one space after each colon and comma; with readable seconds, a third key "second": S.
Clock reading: {"hour": 1, "minute": 55}
